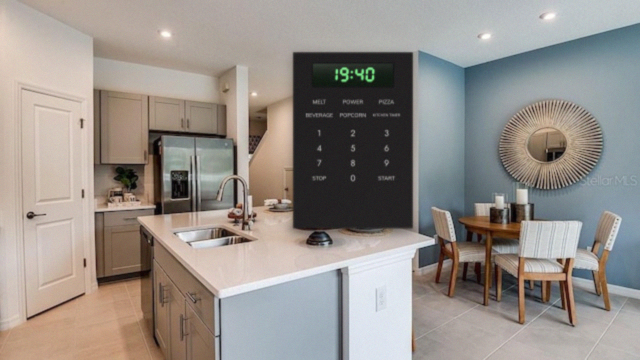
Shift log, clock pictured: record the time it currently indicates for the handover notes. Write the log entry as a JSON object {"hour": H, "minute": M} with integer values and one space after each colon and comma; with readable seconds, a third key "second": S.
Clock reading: {"hour": 19, "minute": 40}
